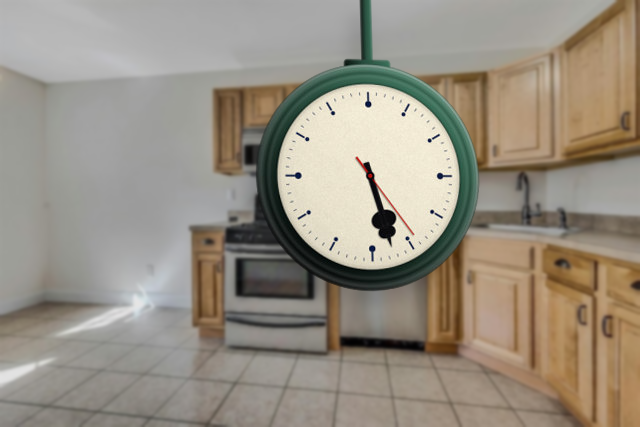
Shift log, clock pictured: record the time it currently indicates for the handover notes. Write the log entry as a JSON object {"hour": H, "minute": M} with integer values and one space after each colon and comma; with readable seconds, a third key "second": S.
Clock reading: {"hour": 5, "minute": 27, "second": 24}
